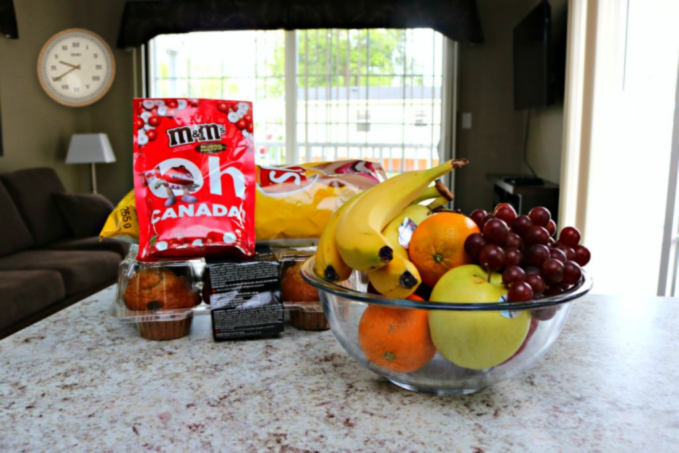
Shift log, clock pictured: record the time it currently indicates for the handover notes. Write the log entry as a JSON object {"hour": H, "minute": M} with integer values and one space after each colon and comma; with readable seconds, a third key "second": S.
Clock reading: {"hour": 9, "minute": 40}
